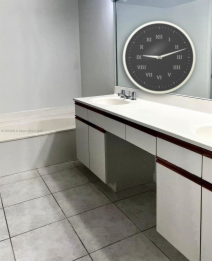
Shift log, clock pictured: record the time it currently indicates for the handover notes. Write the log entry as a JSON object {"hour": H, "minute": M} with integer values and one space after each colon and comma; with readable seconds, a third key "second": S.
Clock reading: {"hour": 9, "minute": 12}
